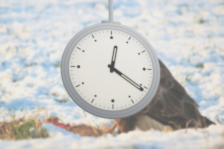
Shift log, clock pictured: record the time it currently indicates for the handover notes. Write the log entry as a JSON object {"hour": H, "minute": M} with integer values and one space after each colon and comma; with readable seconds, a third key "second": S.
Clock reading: {"hour": 12, "minute": 21}
